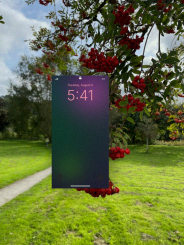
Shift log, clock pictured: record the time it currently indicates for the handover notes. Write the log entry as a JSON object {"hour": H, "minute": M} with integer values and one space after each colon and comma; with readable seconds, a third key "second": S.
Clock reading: {"hour": 5, "minute": 41}
